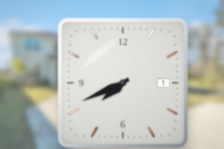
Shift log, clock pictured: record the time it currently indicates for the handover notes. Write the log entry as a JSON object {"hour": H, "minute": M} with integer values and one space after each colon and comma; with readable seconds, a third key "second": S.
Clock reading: {"hour": 7, "minute": 41}
